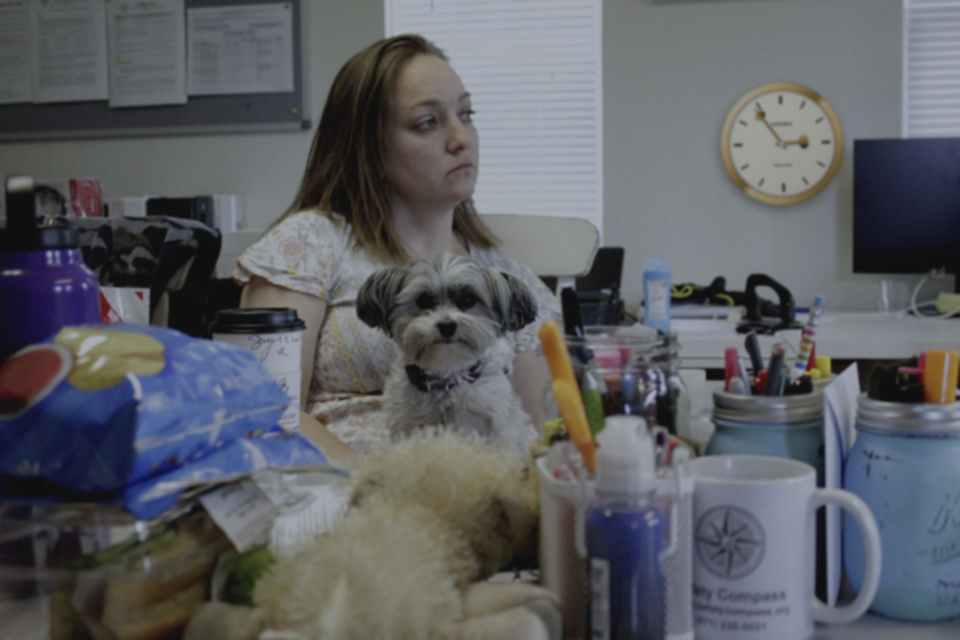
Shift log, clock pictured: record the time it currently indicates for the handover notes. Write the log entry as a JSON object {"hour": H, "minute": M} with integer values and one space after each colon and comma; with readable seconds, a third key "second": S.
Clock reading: {"hour": 2, "minute": 54}
